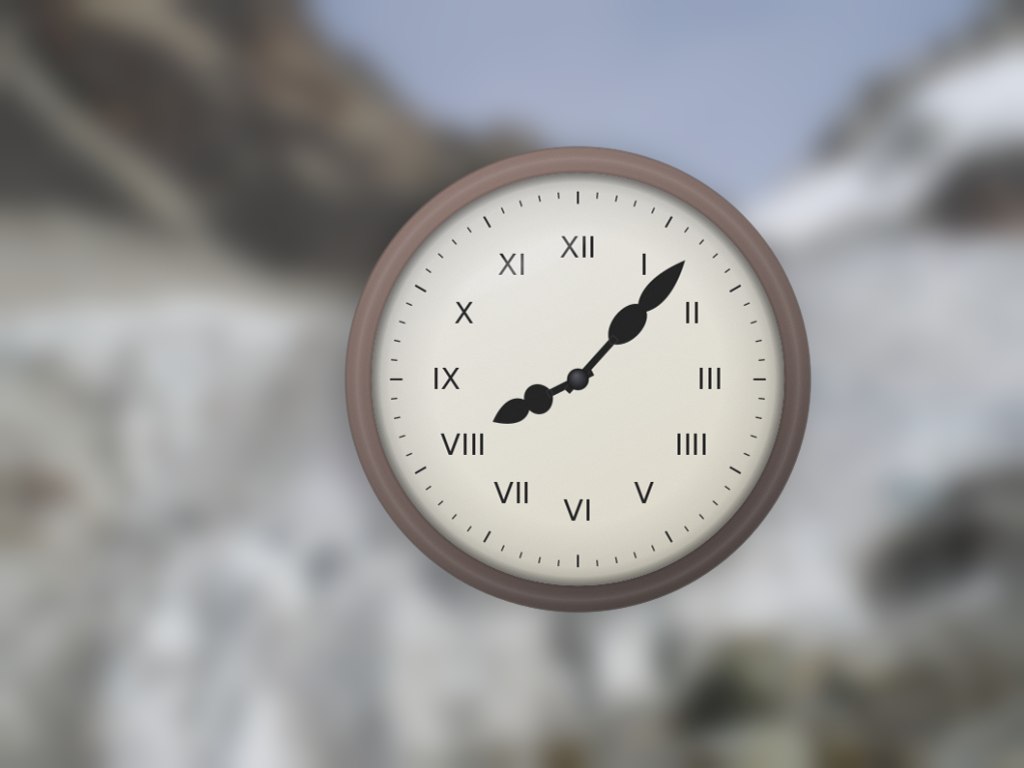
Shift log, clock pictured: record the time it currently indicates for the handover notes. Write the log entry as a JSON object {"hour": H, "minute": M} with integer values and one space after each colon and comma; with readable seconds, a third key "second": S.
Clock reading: {"hour": 8, "minute": 7}
